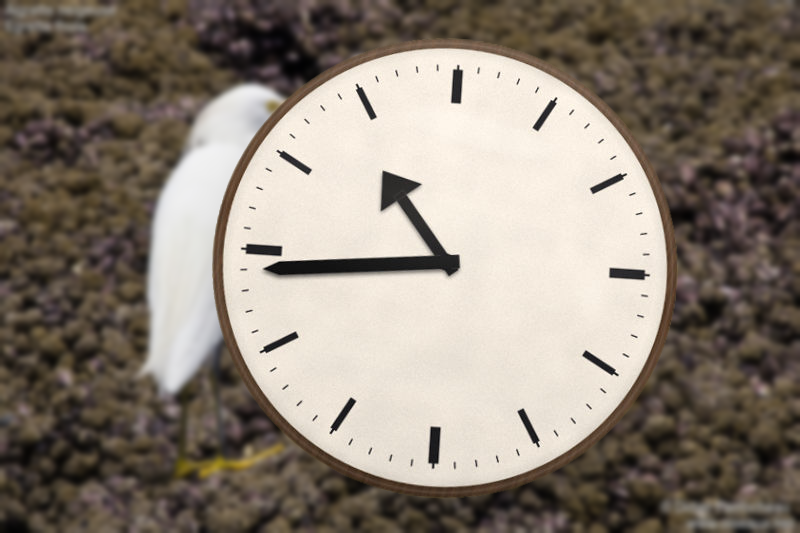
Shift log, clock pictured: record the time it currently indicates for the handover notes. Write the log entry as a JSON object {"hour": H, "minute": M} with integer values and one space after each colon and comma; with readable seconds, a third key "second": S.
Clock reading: {"hour": 10, "minute": 44}
